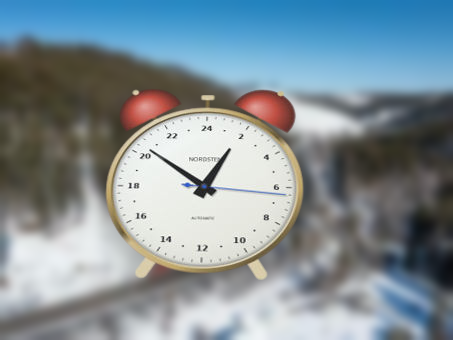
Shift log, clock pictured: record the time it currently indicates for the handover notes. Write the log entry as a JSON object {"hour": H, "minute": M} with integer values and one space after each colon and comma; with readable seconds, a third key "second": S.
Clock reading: {"hour": 1, "minute": 51, "second": 16}
